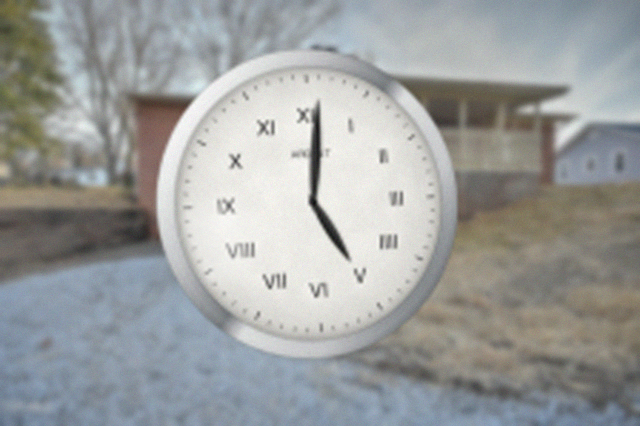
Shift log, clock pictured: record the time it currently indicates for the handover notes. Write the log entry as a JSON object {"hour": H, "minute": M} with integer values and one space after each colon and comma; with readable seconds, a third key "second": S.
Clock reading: {"hour": 5, "minute": 1}
